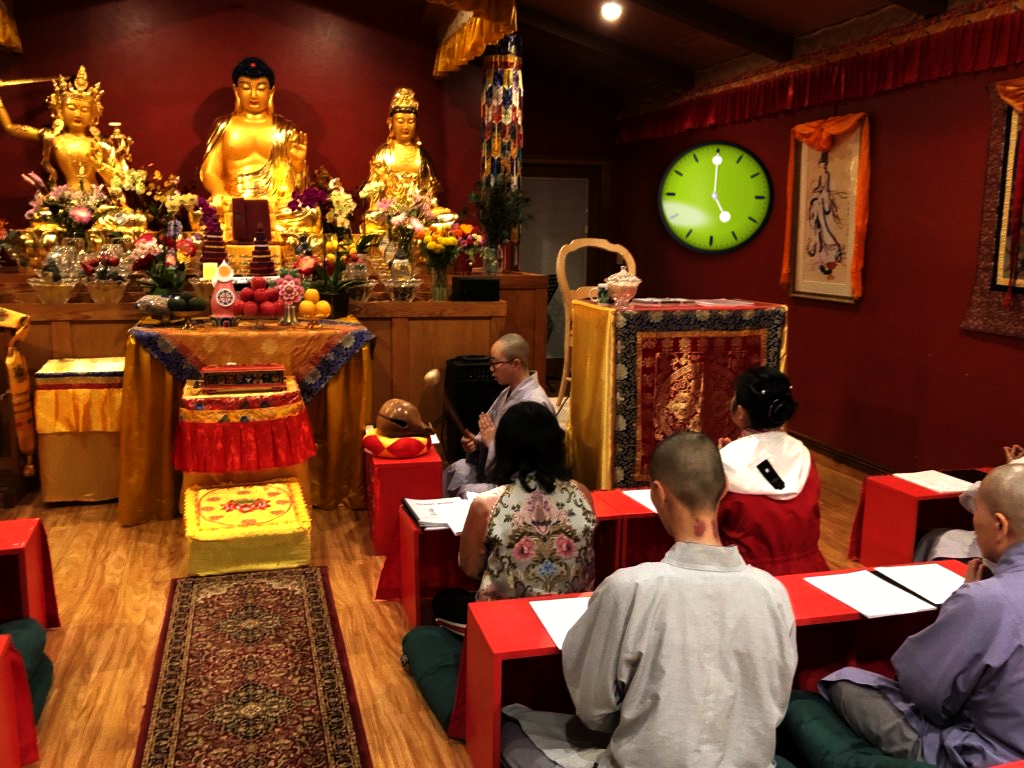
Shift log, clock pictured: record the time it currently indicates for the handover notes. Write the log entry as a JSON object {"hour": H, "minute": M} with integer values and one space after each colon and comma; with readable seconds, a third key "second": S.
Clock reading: {"hour": 5, "minute": 0}
